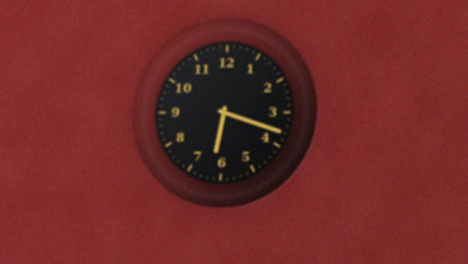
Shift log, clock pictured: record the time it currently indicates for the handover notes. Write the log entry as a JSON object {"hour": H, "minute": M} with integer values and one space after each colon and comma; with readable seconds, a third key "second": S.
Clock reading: {"hour": 6, "minute": 18}
